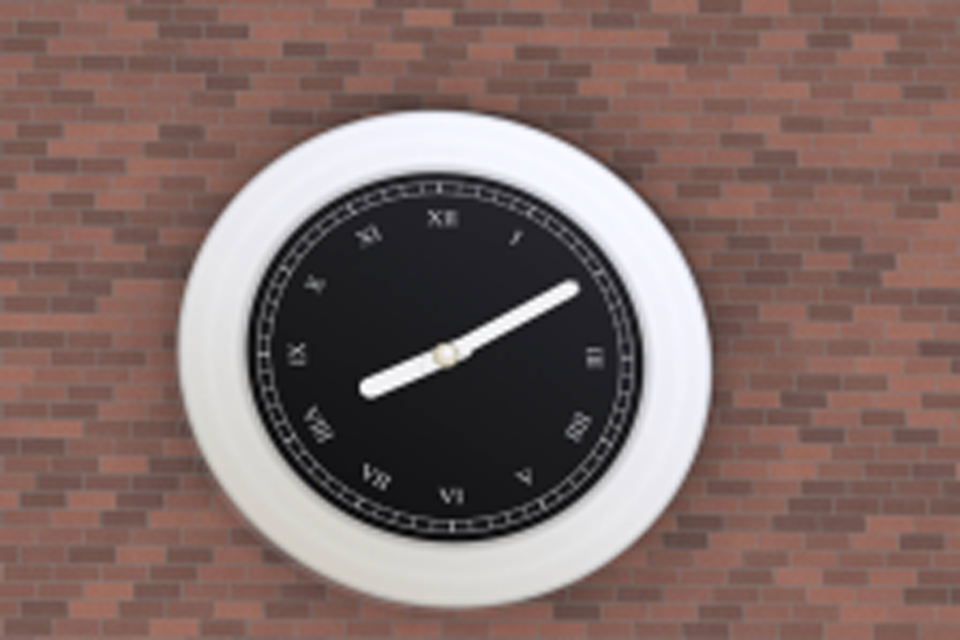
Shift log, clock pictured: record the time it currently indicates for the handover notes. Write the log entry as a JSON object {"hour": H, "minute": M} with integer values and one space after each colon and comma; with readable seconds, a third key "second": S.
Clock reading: {"hour": 8, "minute": 10}
